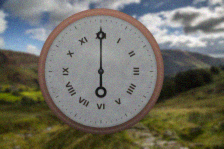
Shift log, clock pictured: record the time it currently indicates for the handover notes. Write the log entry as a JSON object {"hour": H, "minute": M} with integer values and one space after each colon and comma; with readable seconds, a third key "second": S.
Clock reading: {"hour": 6, "minute": 0}
